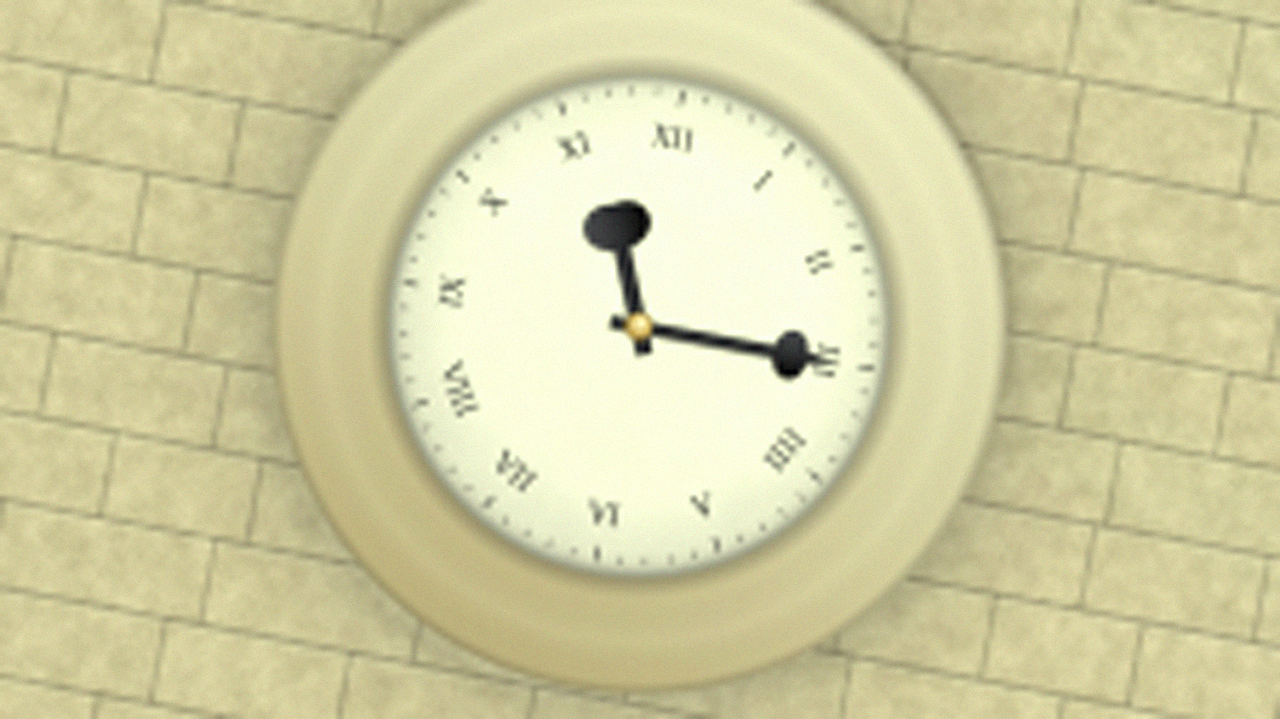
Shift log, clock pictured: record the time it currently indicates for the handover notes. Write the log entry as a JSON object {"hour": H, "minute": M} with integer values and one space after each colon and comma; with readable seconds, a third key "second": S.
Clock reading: {"hour": 11, "minute": 15}
